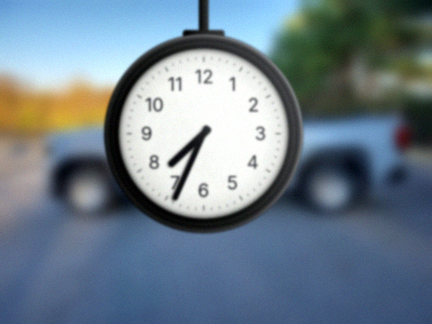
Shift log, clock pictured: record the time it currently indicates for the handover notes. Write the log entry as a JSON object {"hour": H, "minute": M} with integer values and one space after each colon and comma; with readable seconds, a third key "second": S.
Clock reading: {"hour": 7, "minute": 34}
